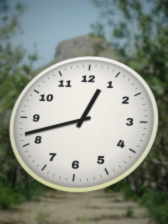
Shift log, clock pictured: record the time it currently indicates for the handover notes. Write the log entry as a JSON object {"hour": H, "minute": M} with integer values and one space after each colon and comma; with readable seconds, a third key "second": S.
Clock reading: {"hour": 12, "minute": 42}
